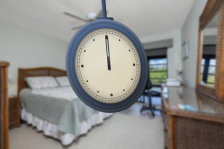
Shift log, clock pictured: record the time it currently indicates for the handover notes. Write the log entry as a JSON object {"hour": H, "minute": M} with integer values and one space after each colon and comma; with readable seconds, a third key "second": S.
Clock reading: {"hour": 12, "minute": 0}
